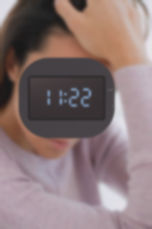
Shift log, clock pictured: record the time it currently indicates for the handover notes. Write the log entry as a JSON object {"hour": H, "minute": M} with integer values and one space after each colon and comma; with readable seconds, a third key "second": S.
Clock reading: {"hour": 11, "minute": 22}
